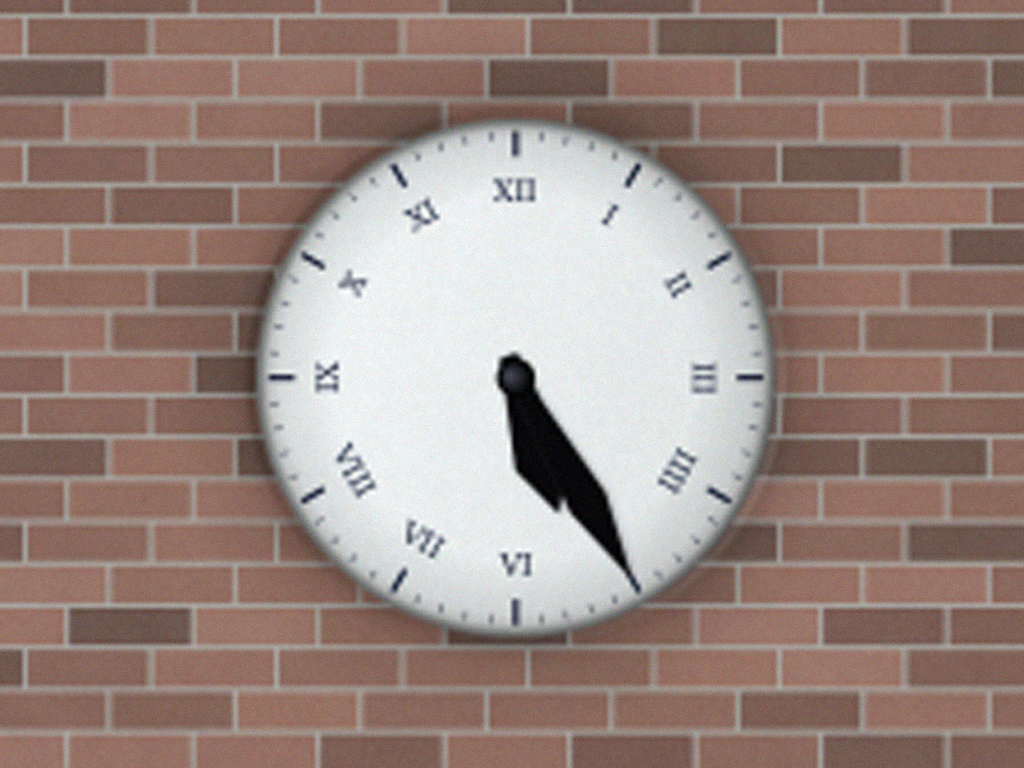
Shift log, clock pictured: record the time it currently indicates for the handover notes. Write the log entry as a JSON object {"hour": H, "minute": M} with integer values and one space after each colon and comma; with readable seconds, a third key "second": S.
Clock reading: {"hour": 5, "minute": 25}
